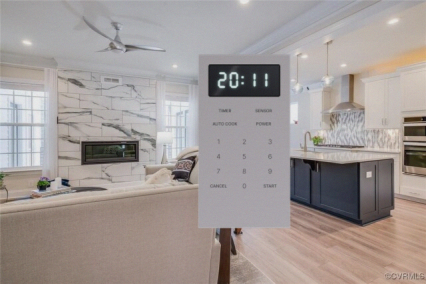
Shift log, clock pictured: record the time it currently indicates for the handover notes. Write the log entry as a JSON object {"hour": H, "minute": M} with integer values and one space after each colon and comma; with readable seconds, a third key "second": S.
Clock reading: {"hour": 20, "minute": 11}
